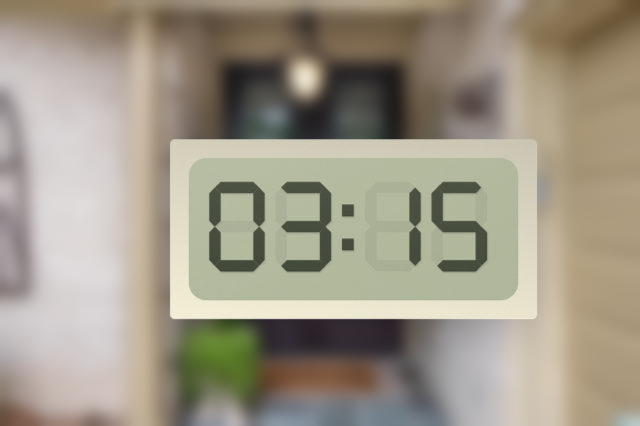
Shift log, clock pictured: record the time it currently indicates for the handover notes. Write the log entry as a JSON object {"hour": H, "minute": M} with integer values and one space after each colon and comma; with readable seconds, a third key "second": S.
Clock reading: {"hour": 3, "minute": 15}
